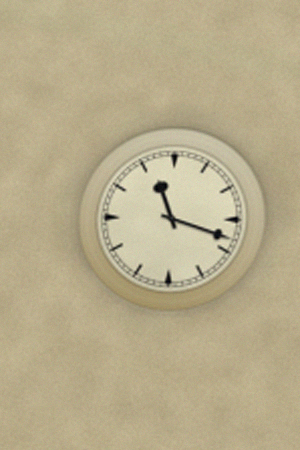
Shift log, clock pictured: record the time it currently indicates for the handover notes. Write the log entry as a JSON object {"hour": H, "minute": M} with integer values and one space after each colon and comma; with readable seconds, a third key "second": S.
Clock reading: {"hour": 11, "minute": 18}
